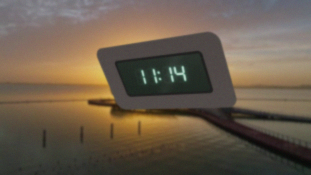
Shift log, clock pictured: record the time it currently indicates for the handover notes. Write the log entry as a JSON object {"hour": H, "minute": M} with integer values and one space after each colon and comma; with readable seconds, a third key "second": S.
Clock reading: {"hour": 11, "minute": 14}
